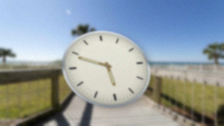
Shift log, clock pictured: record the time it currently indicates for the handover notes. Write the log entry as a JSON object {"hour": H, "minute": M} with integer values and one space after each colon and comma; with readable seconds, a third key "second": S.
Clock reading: {"hour": 5, "minute": 49}
